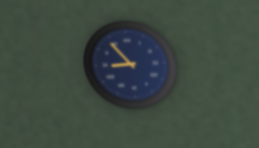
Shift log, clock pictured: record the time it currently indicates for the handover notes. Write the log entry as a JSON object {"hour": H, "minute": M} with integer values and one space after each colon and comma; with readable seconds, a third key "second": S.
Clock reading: {"hour": 8, "minute": 54}
